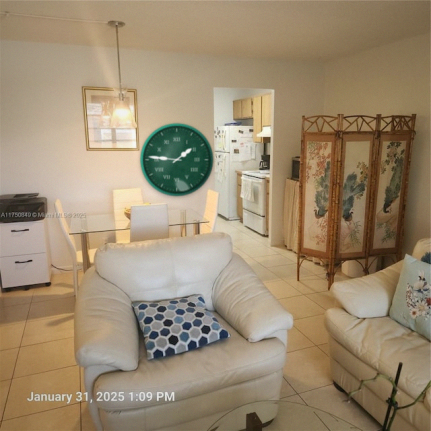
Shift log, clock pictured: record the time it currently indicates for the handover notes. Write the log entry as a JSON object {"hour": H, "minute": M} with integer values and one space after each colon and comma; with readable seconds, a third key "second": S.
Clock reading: {"hour": 1, "minute": 46}
